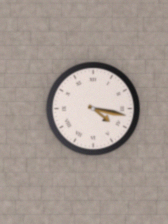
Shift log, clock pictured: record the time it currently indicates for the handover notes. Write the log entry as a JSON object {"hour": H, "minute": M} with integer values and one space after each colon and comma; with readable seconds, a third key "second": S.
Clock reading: {"hour": 4, "minute": 17}
